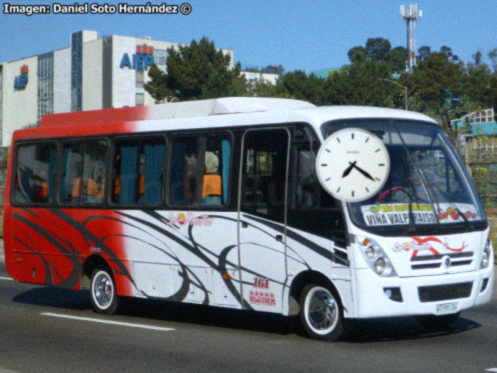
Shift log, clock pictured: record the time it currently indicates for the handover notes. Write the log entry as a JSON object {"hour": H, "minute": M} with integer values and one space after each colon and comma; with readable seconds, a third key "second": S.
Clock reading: {"hour": 7, "minute": 21}
